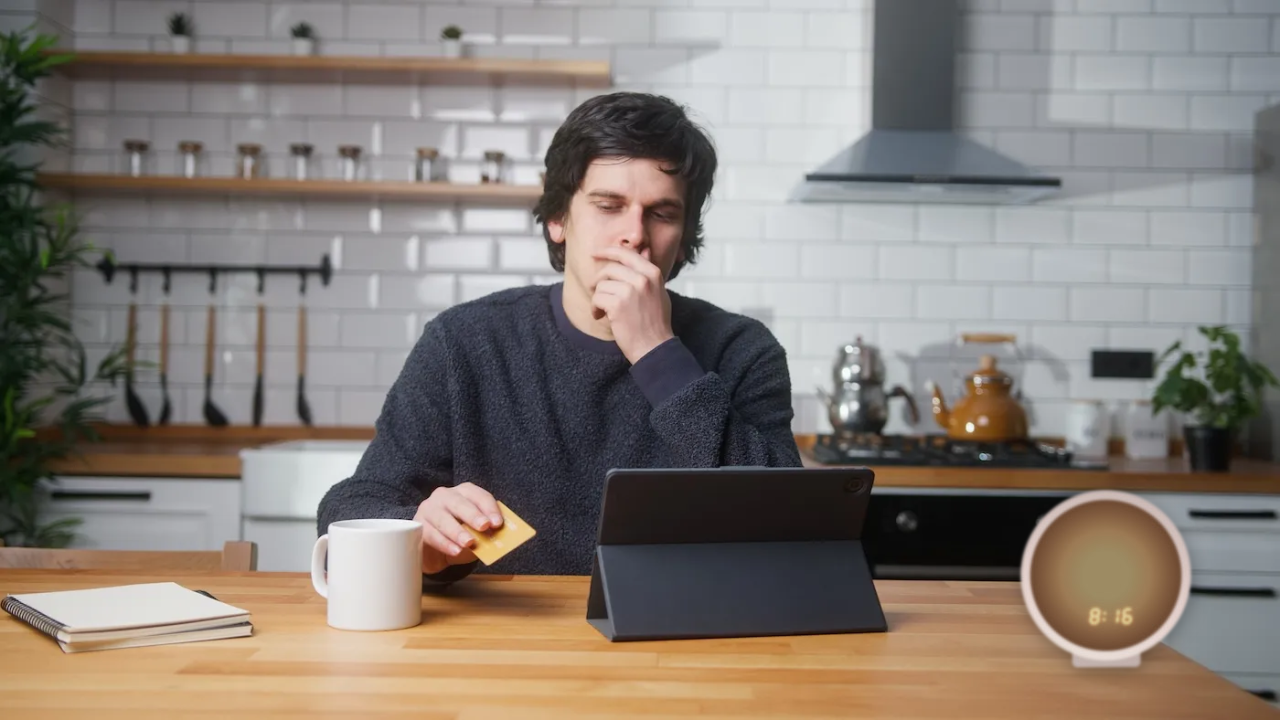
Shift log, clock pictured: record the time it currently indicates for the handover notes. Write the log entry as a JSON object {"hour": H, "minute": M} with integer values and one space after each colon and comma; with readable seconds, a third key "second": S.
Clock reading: {"hour": 8, "minute": 16}
